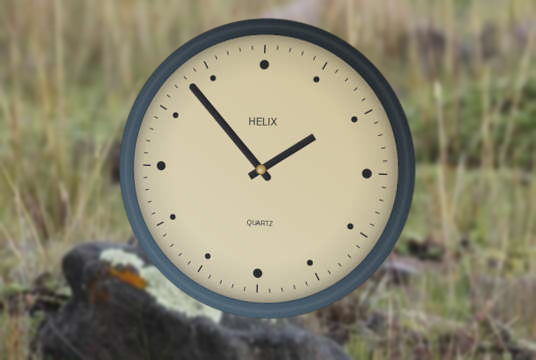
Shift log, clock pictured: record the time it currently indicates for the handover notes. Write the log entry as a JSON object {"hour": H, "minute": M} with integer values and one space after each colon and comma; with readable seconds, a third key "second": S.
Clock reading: {"hour": 1, "minute": 53}
